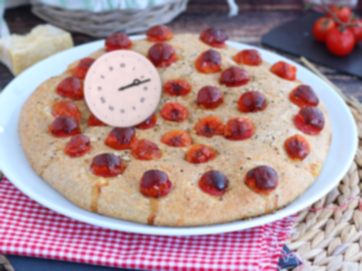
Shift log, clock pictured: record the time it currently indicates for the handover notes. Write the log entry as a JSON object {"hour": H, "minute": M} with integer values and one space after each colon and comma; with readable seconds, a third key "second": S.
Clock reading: {"hour": 2, "minute": 12}
